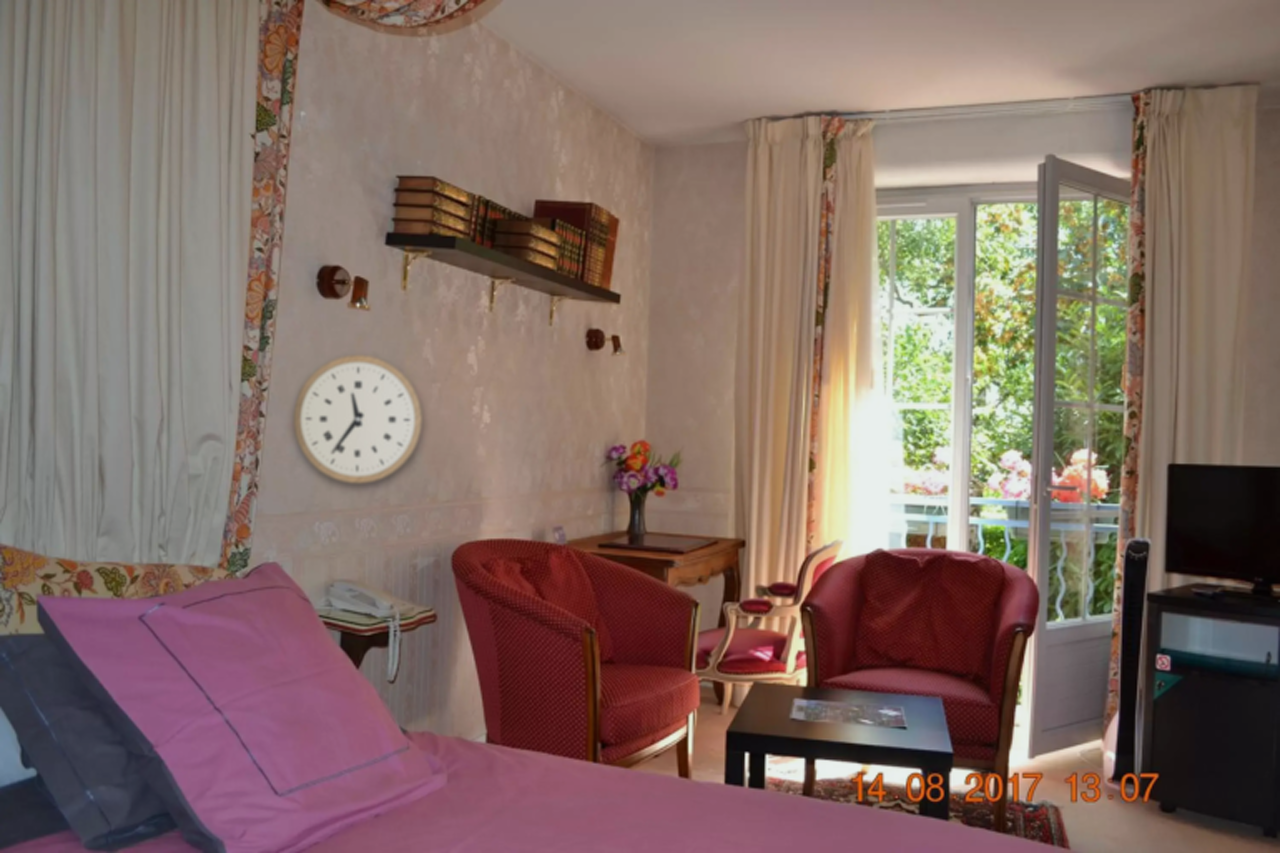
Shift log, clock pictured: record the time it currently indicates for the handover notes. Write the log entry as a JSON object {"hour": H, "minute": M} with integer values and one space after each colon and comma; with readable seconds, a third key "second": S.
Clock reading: {"hour": 11, "minute": 36}
